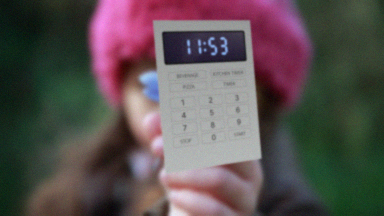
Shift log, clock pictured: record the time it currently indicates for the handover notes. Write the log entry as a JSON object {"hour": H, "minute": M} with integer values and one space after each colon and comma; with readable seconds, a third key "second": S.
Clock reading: {"hour": 11, "minute": 53}
